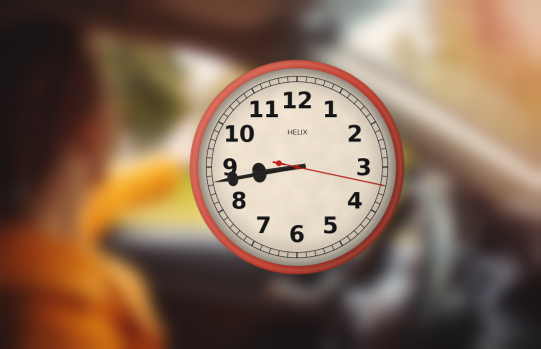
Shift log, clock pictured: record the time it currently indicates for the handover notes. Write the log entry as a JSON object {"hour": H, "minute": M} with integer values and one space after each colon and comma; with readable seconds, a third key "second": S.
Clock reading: {"hour": 8, "minute": 43, "second": 17}
